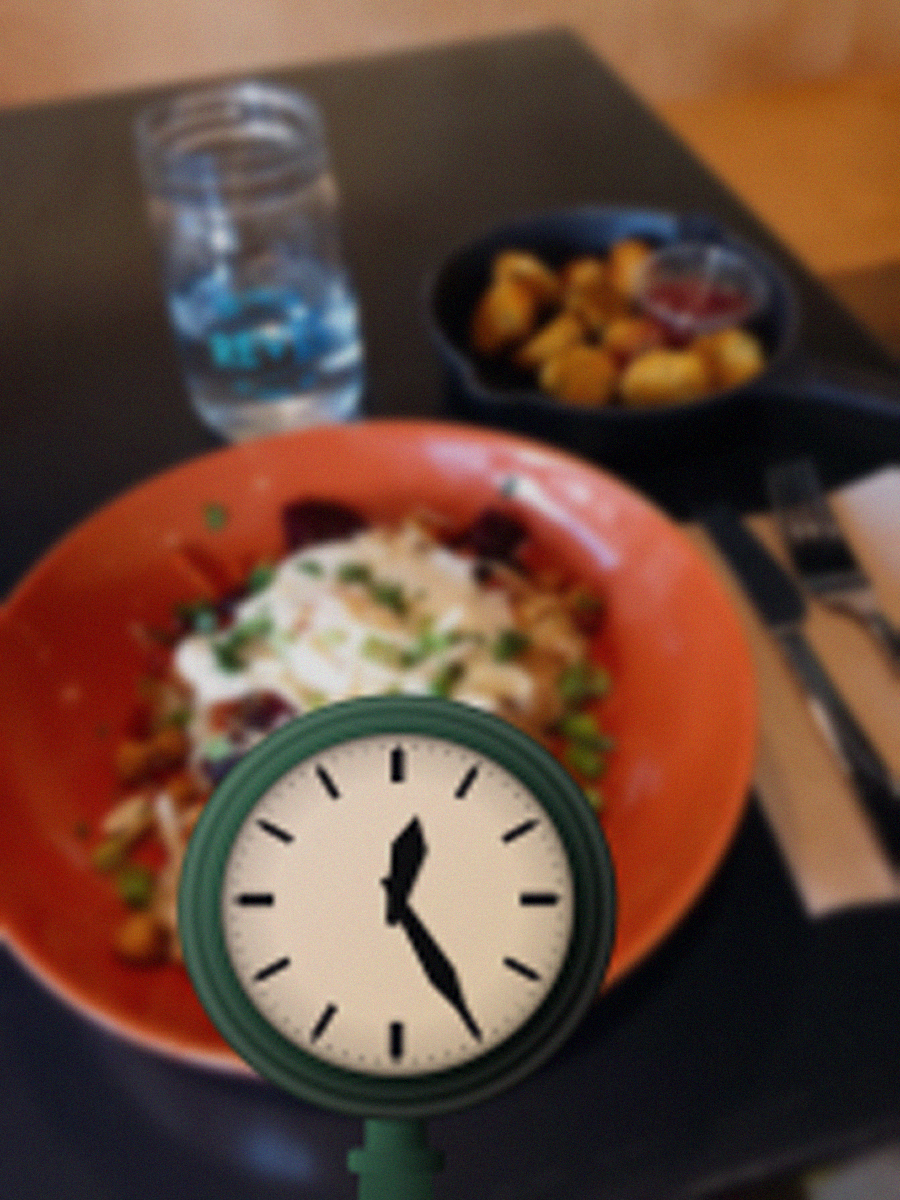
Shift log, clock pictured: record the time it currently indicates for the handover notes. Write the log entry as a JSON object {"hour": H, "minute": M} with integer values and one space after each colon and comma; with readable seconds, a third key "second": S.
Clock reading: {"hour": 12, "minute": 25}
